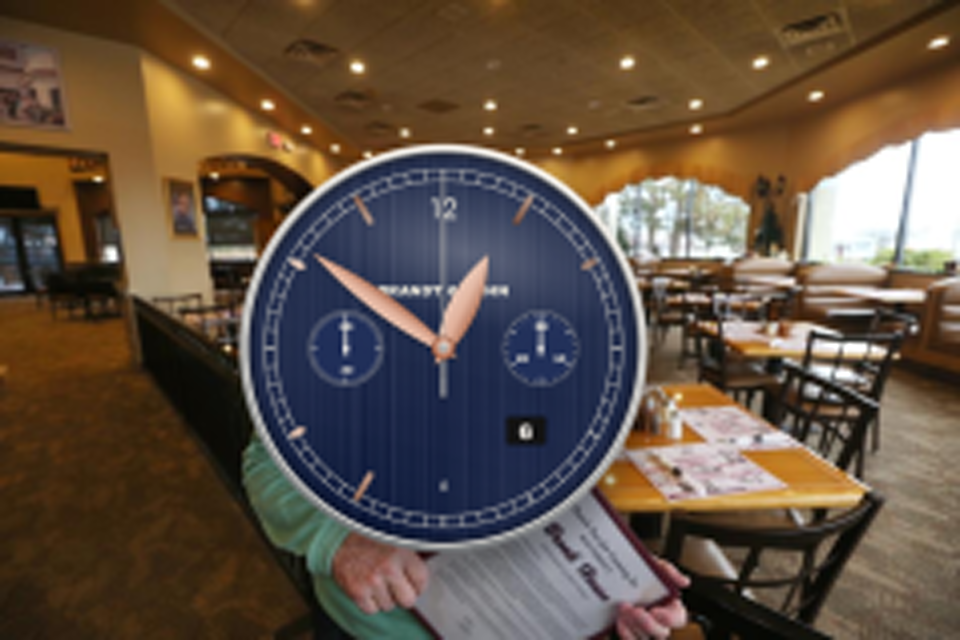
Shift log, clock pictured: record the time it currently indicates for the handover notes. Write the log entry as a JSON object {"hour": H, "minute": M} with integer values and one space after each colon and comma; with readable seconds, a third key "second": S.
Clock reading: {"hour": 12, "minute": 51}
